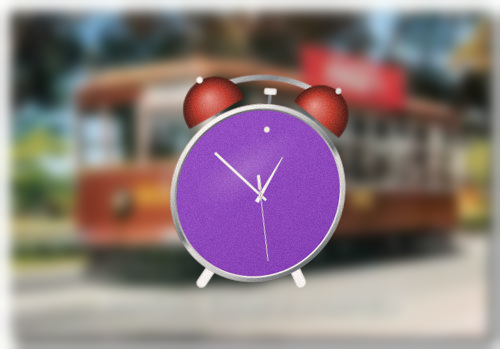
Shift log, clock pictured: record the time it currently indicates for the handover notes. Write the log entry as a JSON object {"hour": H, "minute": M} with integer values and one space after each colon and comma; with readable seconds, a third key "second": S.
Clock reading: {"hour": 12, "minute": 51, "second": 28}
